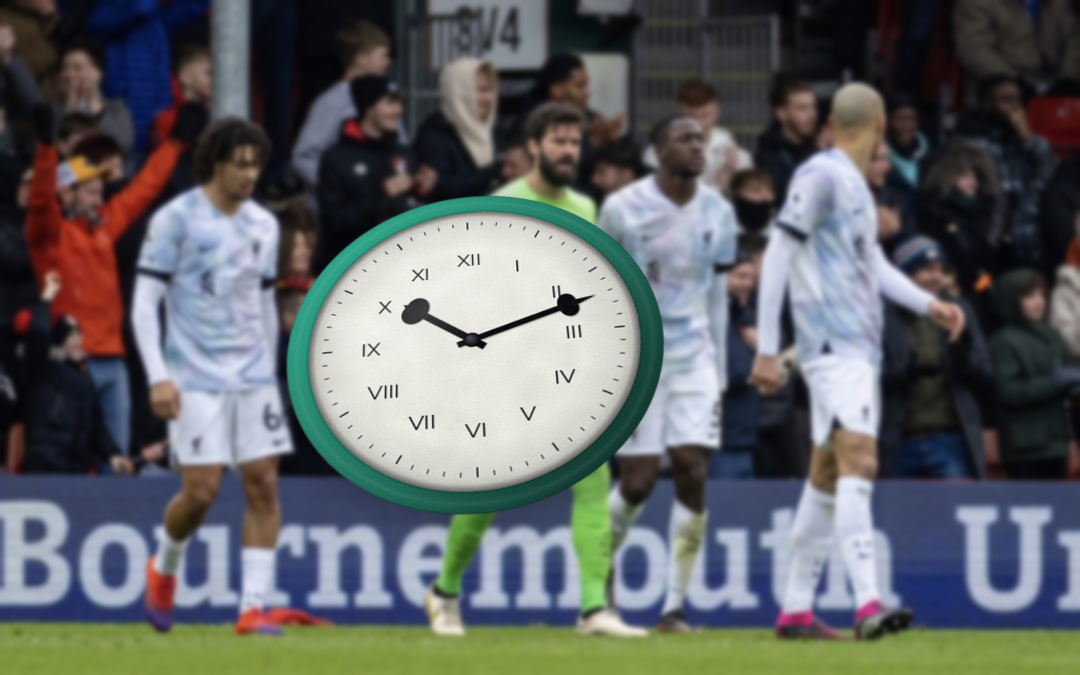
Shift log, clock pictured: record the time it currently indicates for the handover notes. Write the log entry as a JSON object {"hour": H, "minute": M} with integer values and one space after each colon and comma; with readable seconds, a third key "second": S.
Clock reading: {"hour": 10, "minute": 12}
